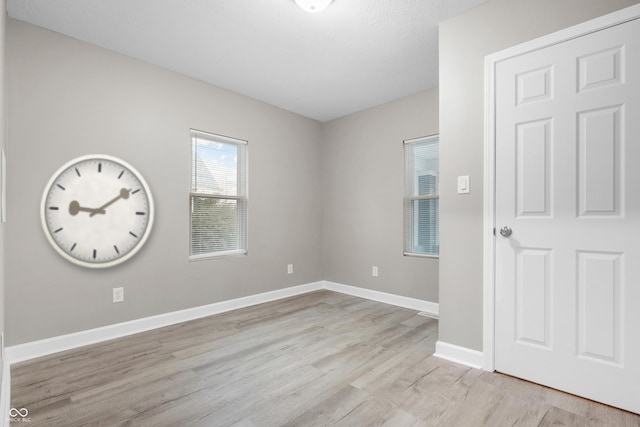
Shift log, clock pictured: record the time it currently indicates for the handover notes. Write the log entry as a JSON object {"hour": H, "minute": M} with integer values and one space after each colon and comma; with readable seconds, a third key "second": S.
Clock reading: {"hour": 9, "minute": 9}
